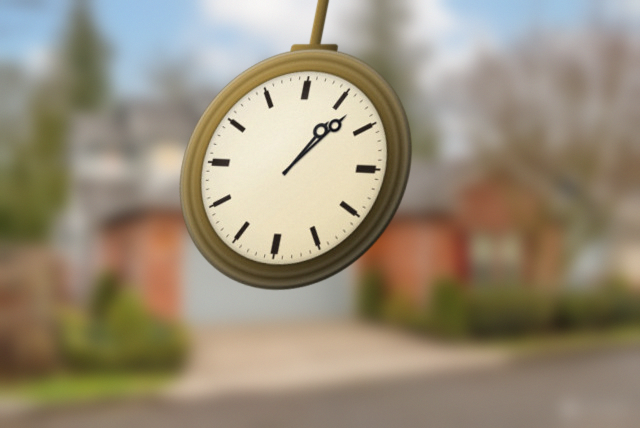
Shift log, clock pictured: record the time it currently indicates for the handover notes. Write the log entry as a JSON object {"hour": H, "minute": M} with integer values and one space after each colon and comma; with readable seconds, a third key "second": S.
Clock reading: {"hour": 1, "minute": 7}
